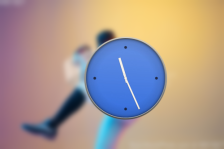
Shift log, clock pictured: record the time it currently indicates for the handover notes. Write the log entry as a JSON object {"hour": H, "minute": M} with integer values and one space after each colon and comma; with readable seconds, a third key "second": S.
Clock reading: {"hour": 11, "minute": 26}
